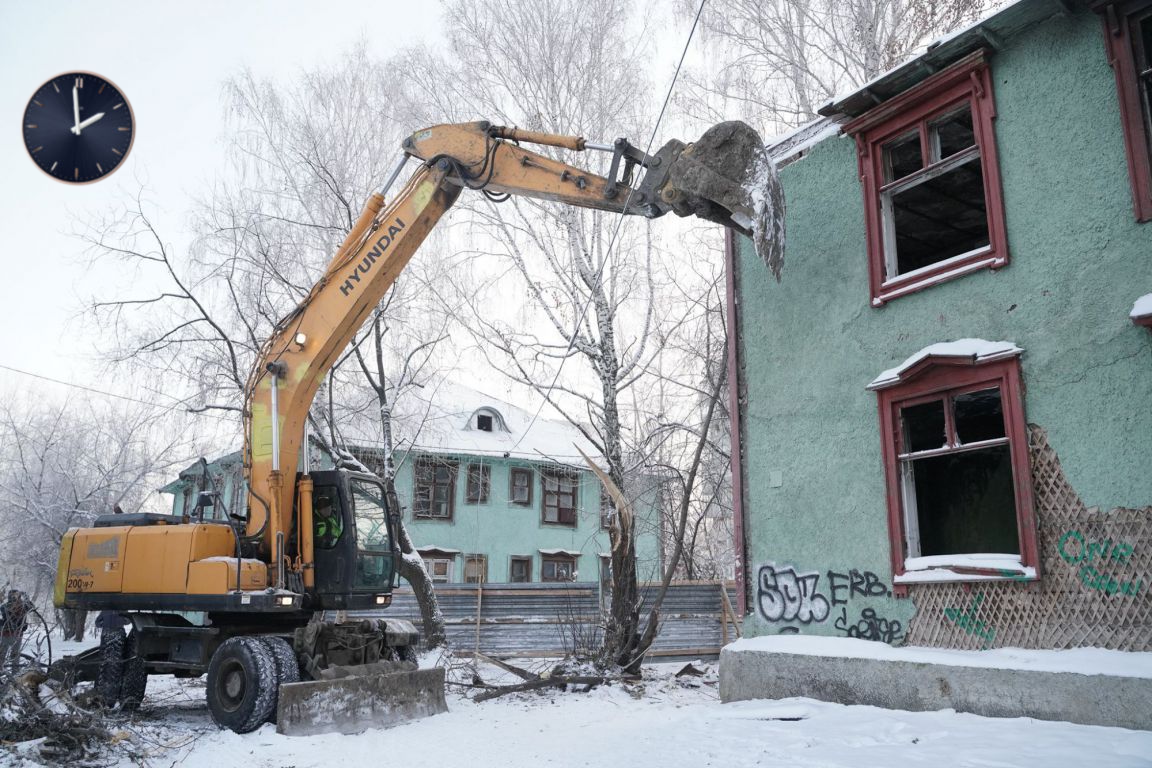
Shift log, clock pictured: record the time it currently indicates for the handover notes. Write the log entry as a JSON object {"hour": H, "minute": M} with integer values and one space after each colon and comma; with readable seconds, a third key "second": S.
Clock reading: {"hour": 1, "minute": 59}
